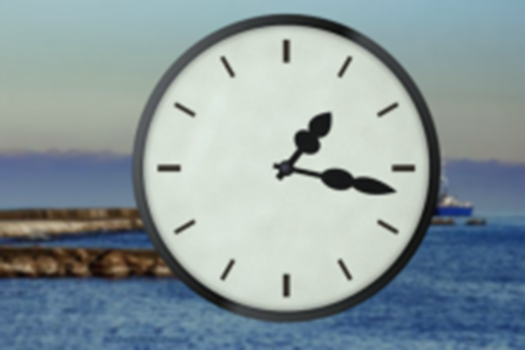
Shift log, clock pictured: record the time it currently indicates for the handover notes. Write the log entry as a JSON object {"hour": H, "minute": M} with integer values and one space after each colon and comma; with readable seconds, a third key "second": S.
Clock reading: {"hour": 1, "minute": 17}
